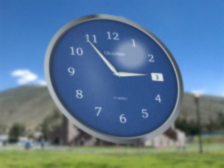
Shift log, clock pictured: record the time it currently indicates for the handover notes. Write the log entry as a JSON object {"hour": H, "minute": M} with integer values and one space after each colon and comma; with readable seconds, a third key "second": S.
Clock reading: {"hour": 2, "minute": 54}
